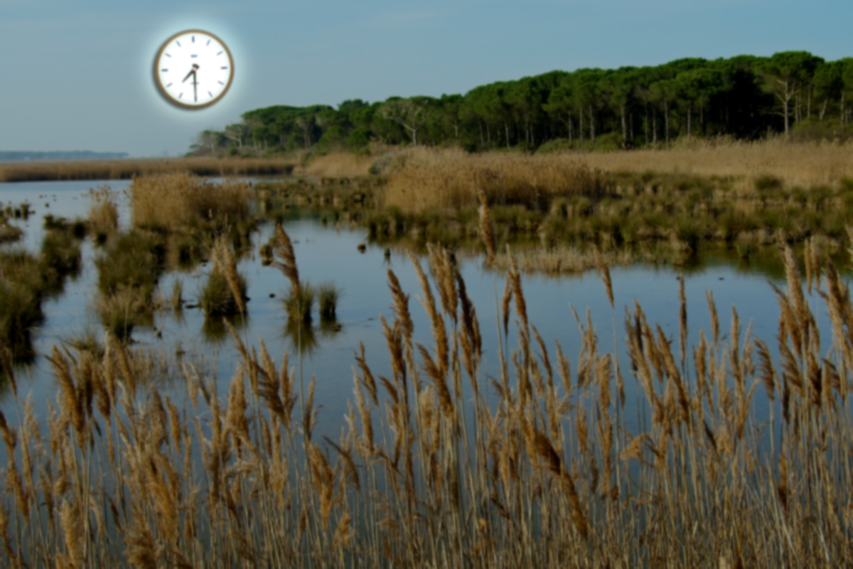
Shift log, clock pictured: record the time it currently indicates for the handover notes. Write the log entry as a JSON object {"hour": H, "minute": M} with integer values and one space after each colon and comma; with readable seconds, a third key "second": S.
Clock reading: {"hour": 7, "minute": 30}
